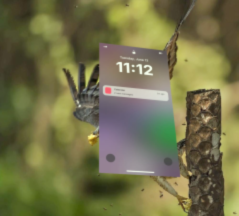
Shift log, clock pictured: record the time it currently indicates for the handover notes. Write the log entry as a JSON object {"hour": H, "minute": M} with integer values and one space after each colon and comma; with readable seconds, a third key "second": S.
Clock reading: {"hour": 11, "minute": 12}
